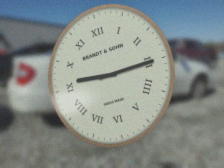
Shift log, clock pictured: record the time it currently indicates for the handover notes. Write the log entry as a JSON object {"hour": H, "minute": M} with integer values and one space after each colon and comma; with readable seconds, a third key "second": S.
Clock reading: {"hour": 9, "minute": 15}
